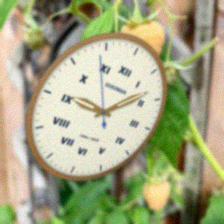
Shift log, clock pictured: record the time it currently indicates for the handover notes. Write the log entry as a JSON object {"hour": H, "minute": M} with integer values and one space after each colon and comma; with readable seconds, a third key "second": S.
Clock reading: {"hour": 9, "minute": 7, "second": 54}
